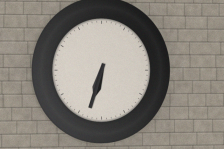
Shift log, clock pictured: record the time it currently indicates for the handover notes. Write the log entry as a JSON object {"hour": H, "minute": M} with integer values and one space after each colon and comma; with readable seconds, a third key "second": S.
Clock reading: {"hour": 6, "minute": 33}
